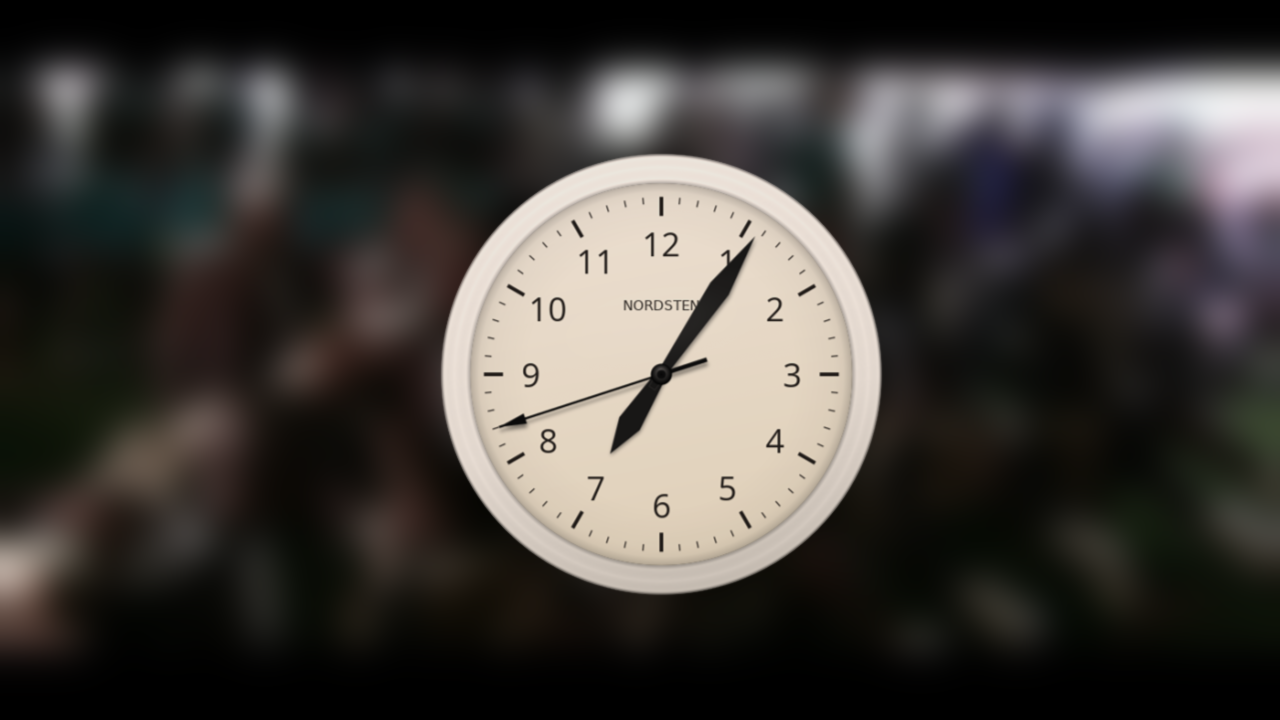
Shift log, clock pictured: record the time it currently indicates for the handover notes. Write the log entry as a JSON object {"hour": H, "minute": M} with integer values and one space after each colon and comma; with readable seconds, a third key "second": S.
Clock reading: {"hour": 7, "minute": 5, "second": 42}
